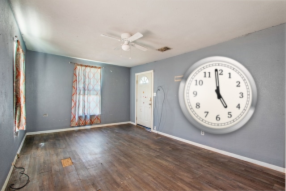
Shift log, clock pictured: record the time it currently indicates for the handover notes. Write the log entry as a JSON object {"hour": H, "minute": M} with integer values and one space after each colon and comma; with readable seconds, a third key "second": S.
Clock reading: {"hour": 4, "minute": 59}
